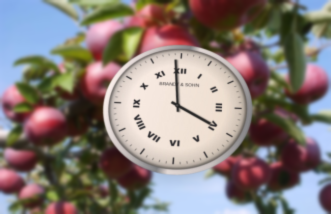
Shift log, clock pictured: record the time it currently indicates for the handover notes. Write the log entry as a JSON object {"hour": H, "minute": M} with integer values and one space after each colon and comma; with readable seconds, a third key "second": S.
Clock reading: {"hour": 3, "minute": 59}
